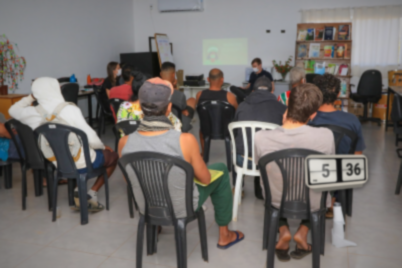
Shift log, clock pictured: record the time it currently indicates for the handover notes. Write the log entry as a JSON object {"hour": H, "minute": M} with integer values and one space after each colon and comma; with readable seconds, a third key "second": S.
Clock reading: {"hour": 5, "minute": 36}
